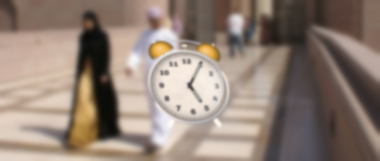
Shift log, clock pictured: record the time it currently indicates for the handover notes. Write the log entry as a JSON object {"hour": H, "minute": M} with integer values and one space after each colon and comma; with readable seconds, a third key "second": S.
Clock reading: {"hour": 5, "minute": 5}
